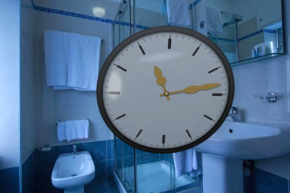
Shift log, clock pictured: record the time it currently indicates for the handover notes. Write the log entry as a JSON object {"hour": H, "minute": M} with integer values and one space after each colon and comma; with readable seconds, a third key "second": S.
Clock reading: {"hour": 11, "minute": 13}
